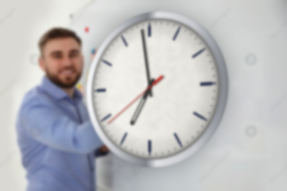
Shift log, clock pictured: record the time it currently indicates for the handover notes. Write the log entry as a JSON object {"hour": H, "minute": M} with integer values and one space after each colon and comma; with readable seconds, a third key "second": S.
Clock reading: {"hour": 6, "minute": 58, "second": 39}
